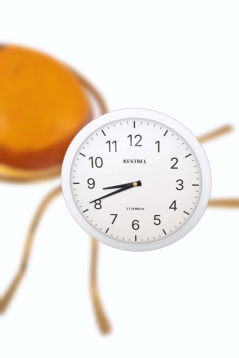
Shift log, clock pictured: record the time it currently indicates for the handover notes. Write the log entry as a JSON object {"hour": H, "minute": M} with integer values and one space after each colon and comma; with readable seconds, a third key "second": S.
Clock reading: {"hour": 8, "minute": 41}
